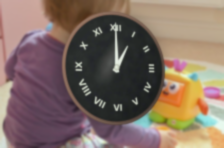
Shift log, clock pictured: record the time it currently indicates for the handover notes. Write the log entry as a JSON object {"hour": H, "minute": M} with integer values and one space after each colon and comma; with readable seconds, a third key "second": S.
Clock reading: {"hour": 1, "minute": 0}
